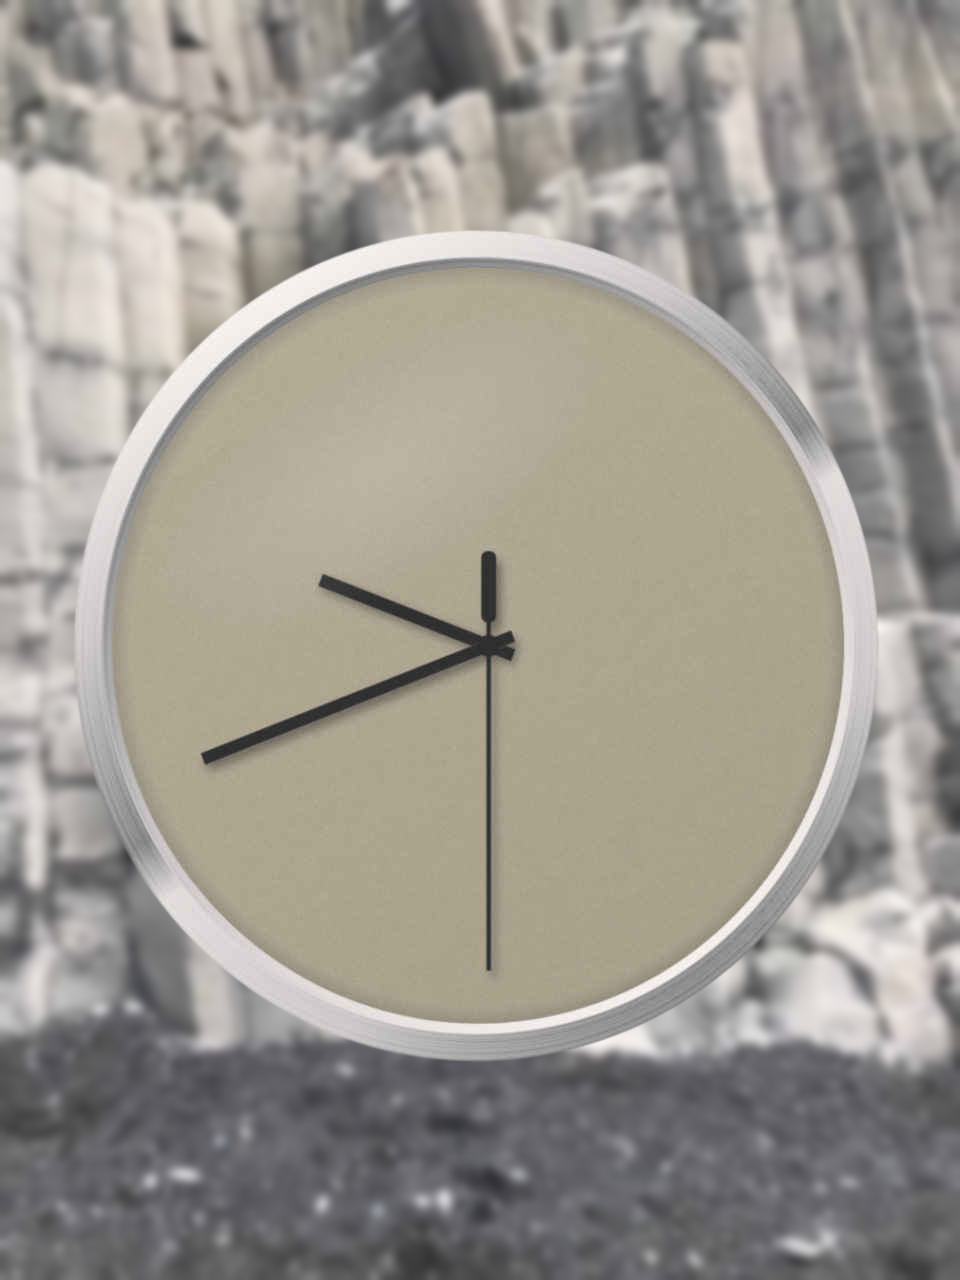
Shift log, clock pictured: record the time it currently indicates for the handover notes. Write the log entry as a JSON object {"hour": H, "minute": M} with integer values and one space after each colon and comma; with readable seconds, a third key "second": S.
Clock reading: {"hour": 9, "minute": 41, "second": 30}
